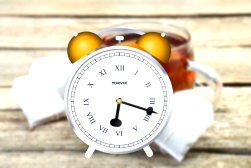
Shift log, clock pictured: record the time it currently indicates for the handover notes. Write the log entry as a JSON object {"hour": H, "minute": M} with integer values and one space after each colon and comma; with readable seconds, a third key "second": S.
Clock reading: {"hour": 6, "minute": 18}
